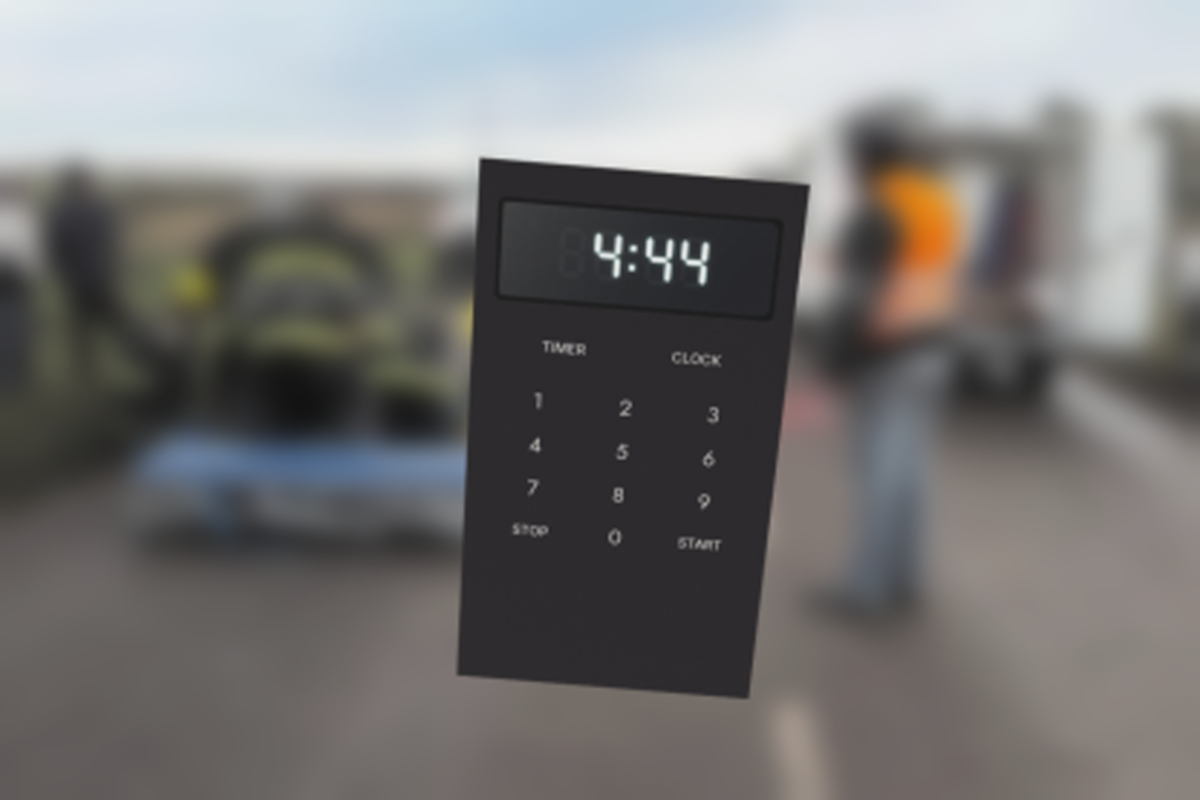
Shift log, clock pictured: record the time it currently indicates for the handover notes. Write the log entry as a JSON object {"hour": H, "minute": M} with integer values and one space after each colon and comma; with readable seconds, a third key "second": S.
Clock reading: {"hour": 4, "minute": 44}
